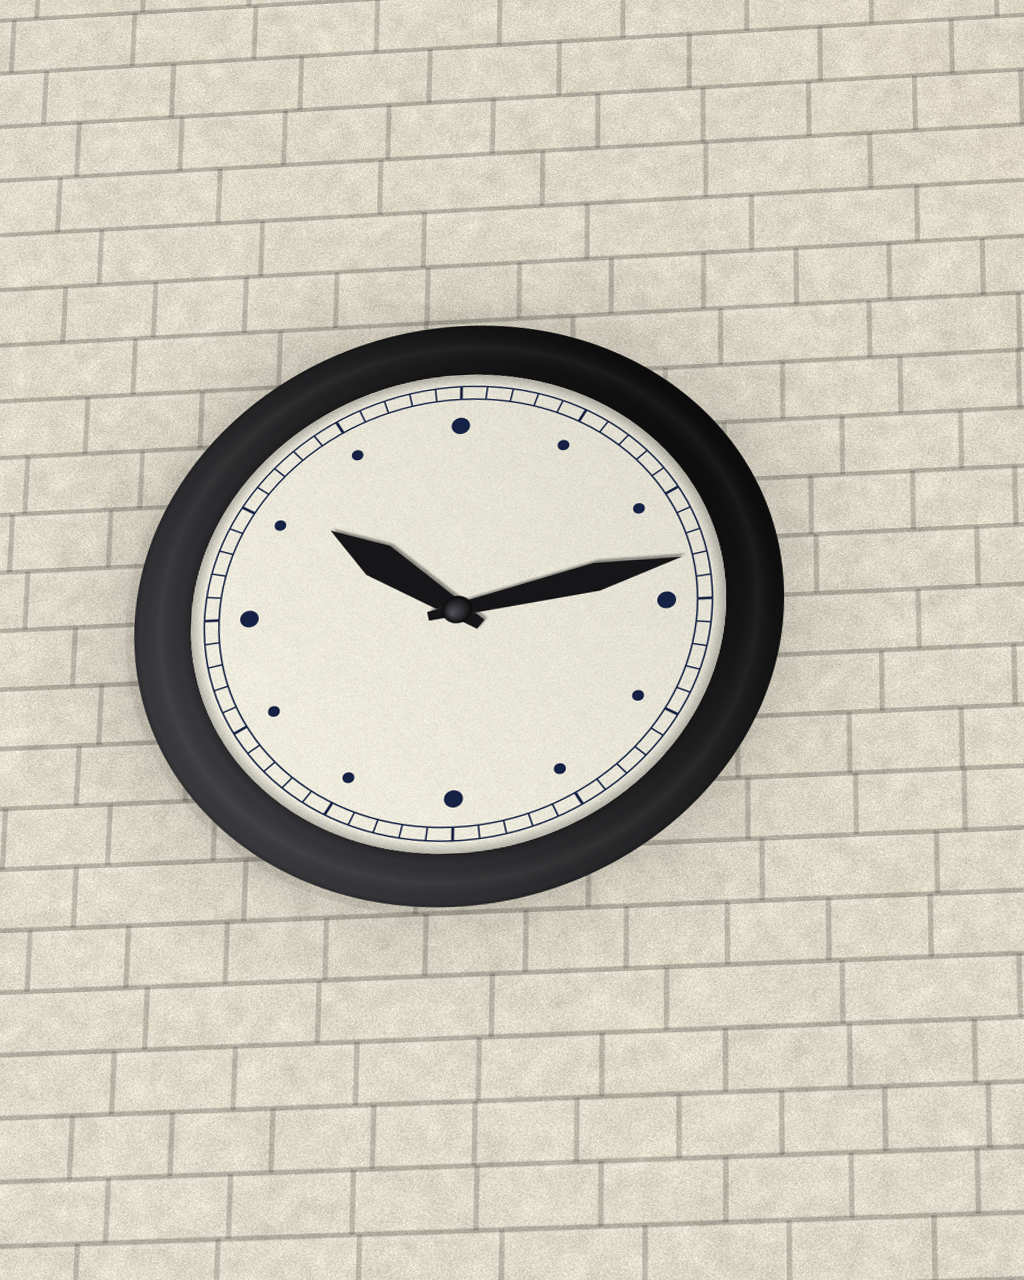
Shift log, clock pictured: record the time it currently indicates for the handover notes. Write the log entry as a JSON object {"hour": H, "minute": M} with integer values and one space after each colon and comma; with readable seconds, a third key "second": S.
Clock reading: {"hour": 10, "minute": 13}
